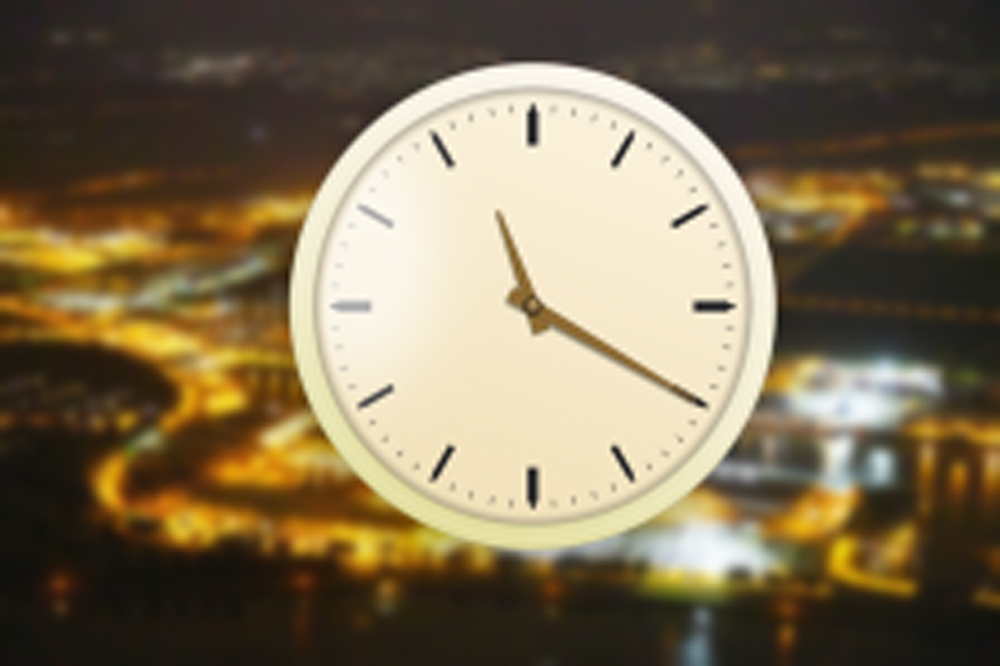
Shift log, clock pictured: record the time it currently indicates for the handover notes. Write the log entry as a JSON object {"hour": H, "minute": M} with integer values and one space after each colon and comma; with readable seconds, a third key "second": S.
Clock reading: {"hour": 11, "minute": 20}
